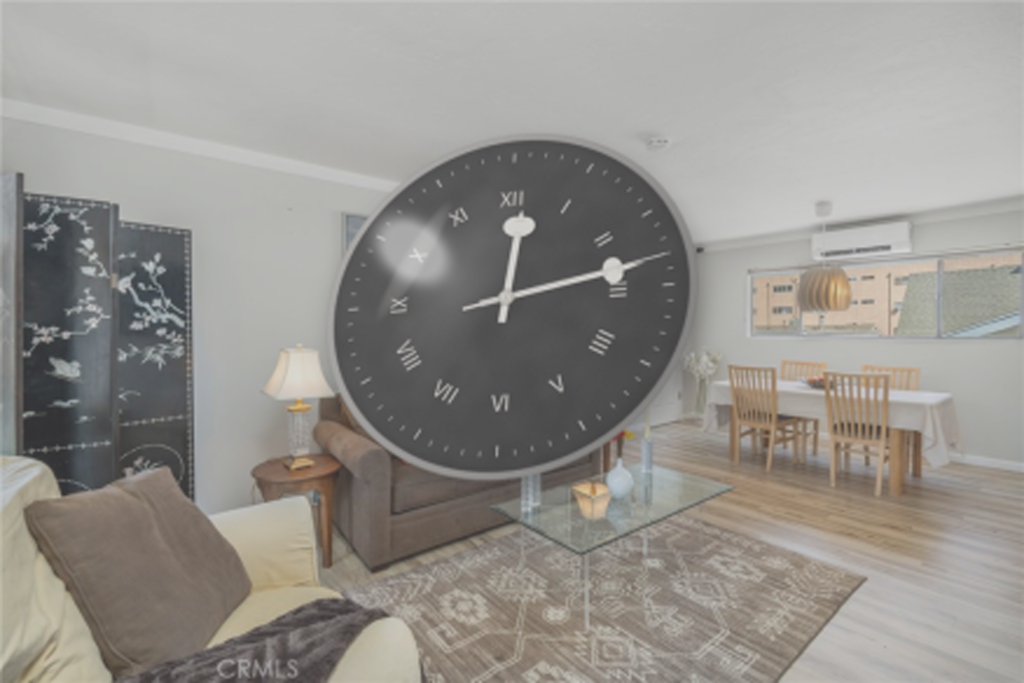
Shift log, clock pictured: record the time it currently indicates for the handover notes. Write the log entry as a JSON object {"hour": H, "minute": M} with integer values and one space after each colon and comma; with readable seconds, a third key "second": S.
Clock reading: {"hour": 12, "minute": 13, "second": 13}
